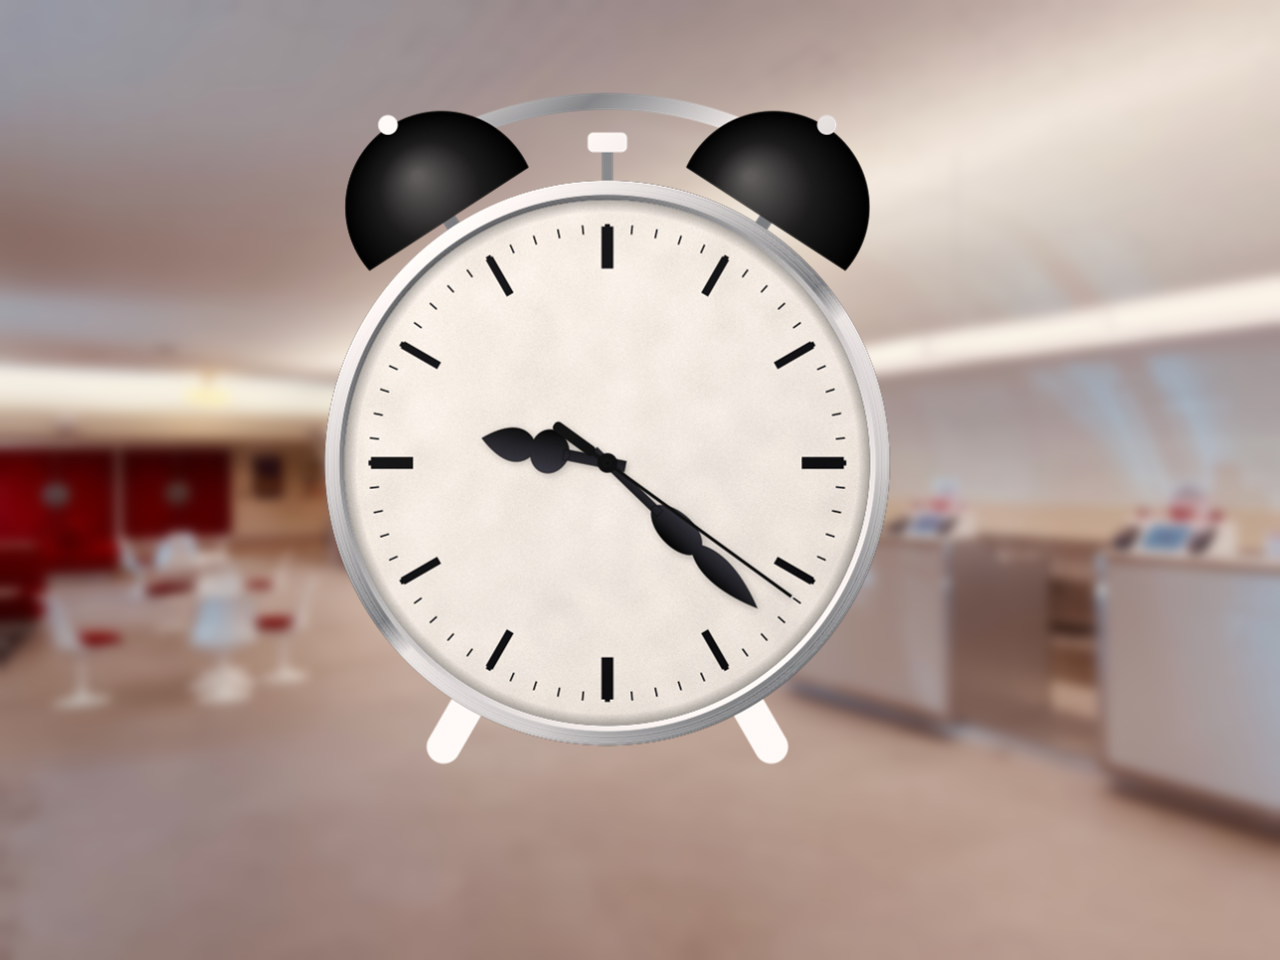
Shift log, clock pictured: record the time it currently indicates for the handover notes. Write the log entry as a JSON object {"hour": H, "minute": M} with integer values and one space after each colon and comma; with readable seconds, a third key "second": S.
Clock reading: {"hour": 9, "minute": 22, "second": 21}
